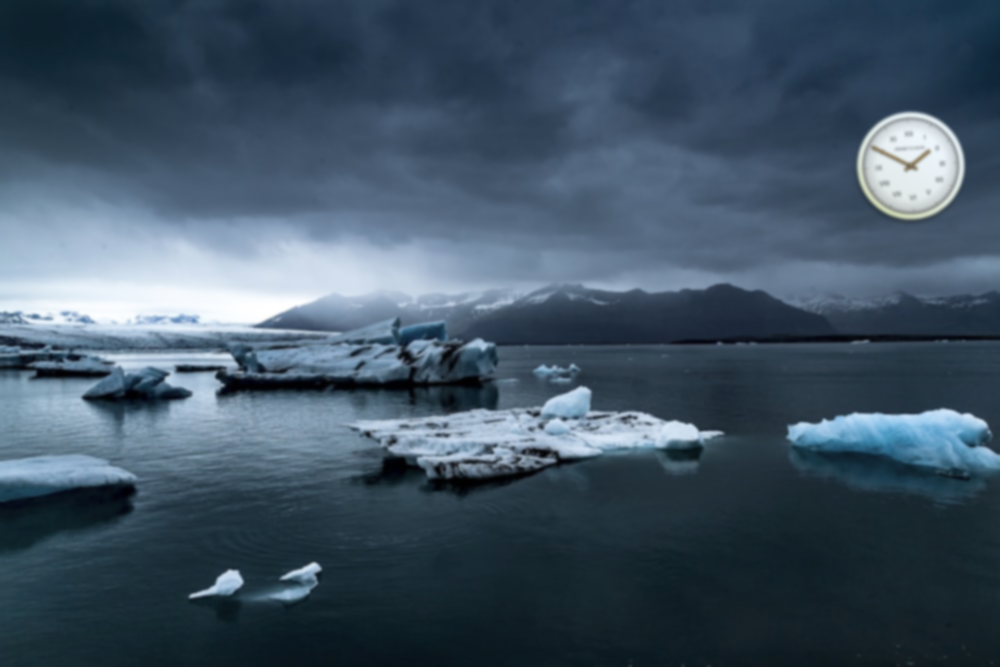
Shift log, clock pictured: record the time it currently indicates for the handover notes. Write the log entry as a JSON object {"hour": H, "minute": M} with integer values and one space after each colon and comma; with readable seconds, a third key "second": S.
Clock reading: {"hour": 1, "minute": 50}
